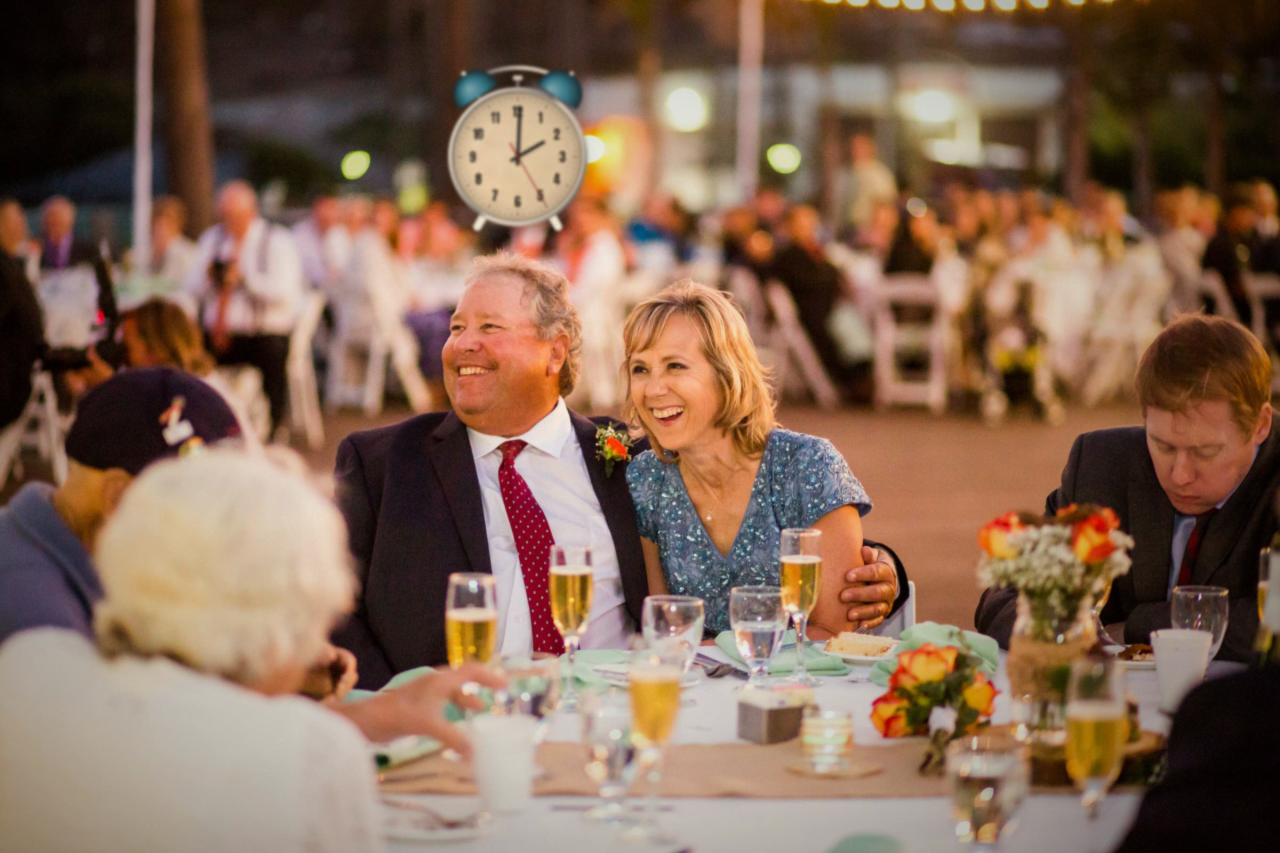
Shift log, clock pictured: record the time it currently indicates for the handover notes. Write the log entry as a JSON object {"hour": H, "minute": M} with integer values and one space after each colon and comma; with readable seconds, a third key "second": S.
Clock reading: {"hour": 2, "minute": 0, "second": 25}
